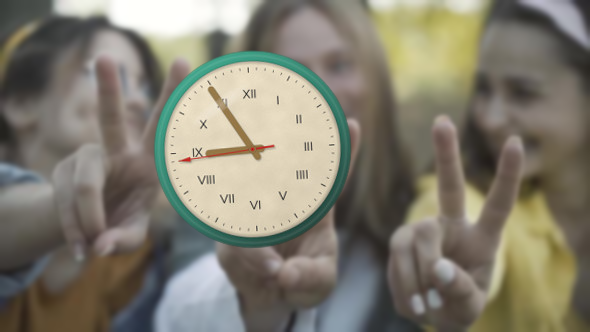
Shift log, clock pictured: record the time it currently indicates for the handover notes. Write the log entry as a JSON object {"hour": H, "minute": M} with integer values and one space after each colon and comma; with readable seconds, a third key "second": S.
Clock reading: {"hour": 8, "minute": 54, "second": 44}
